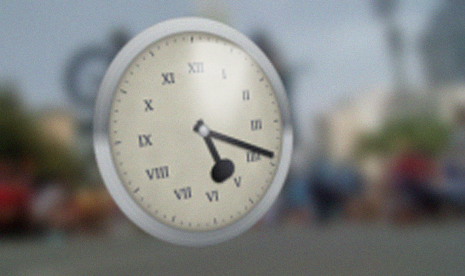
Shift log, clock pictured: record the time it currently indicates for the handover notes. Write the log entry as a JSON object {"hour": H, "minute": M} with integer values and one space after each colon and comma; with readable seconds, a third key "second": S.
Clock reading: {"hour": 5, "minute": 19}
